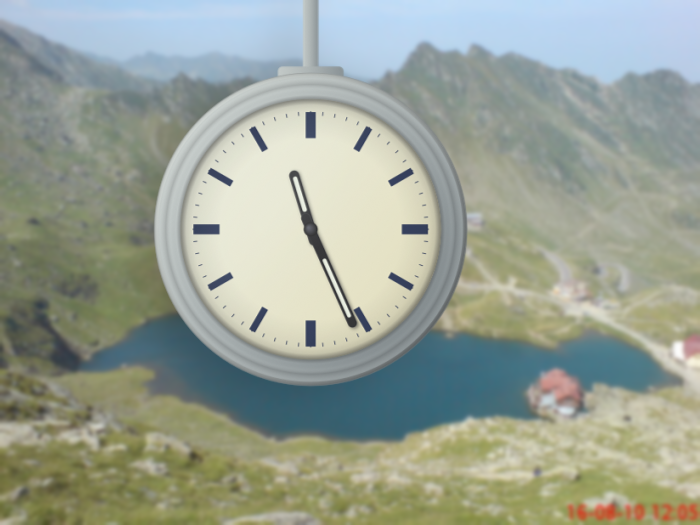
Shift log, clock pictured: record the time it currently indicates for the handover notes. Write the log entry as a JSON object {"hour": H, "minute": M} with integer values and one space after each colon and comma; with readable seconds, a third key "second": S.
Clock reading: {"hour": 11, "minute": 26}
